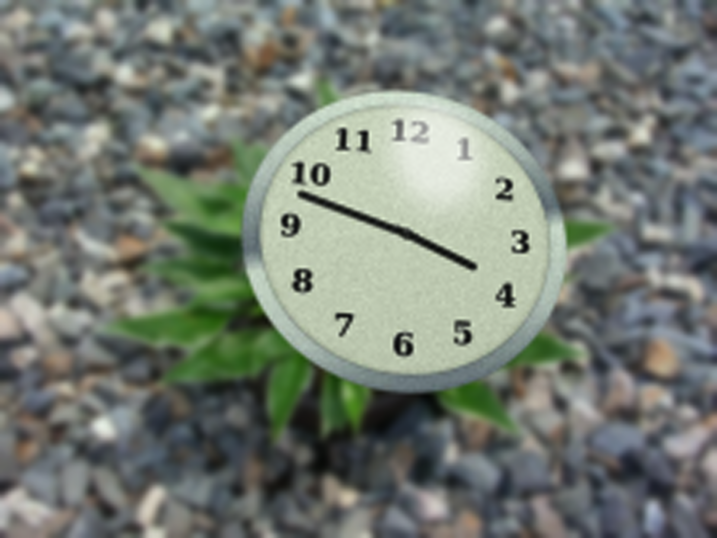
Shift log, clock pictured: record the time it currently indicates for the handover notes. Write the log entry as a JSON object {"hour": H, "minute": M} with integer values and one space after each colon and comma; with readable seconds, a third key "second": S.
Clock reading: {"hour": 3, "minute": 48}
